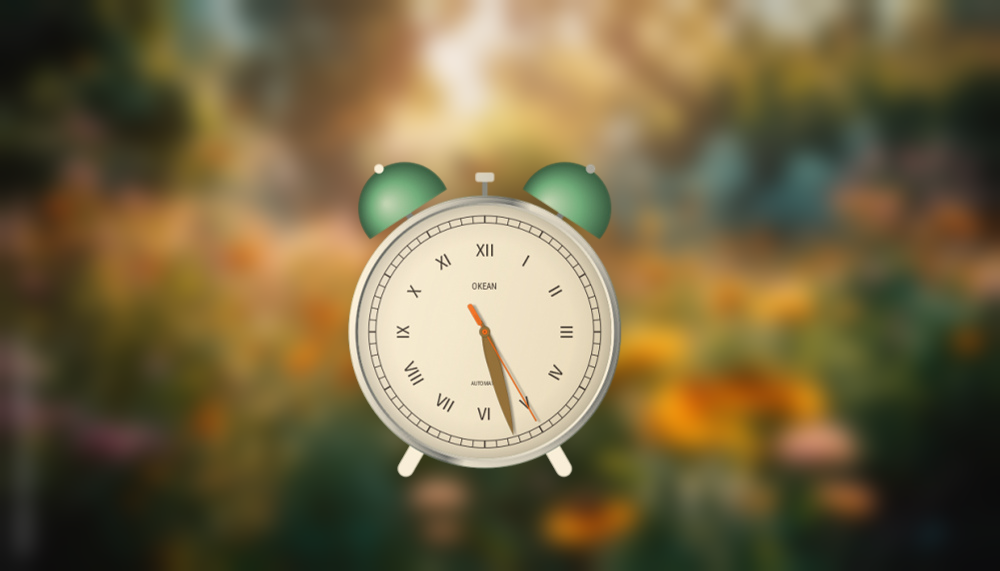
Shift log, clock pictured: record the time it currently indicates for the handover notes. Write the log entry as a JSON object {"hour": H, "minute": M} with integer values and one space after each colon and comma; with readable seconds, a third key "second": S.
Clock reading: {"hour": 5, "minute": 27, "second": 25}
